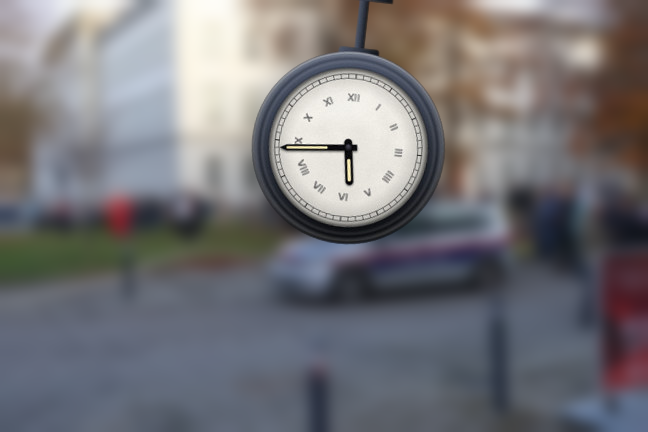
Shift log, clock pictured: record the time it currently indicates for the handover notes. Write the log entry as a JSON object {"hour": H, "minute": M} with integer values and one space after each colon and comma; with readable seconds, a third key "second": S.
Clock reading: {"hour": 5, "minute": 44}
